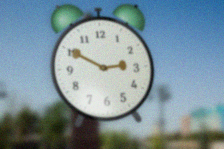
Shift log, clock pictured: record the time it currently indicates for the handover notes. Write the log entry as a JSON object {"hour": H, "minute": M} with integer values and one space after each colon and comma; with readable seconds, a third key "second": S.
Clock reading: {"hour": 2, "minute": 50}
